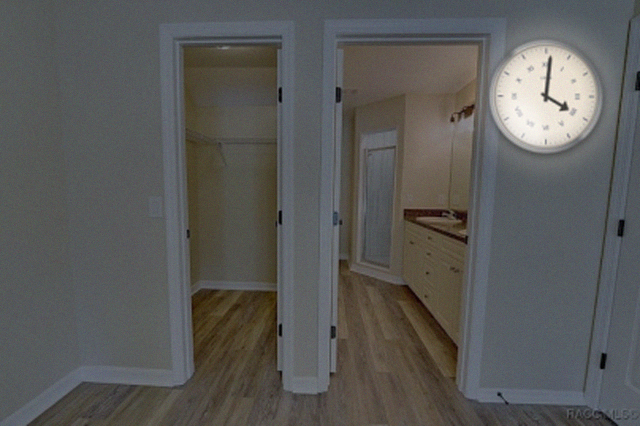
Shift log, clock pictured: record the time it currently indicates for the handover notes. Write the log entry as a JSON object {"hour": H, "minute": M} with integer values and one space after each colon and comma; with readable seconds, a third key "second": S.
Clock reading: {"hour": 4, "minute": 1}
